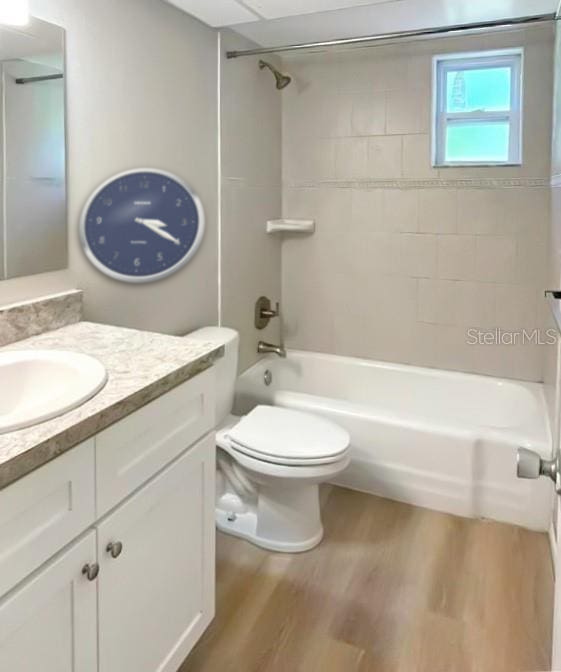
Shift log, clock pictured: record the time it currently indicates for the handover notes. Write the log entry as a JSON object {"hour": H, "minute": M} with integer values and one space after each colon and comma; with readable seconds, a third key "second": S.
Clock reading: {"hour": 3, "minute": 20}
